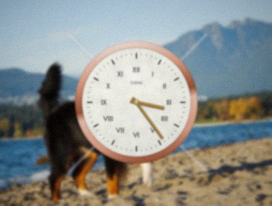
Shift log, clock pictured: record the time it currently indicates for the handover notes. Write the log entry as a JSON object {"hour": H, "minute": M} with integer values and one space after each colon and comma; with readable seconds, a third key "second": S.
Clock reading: {"hour": 3, "minute": 24}
